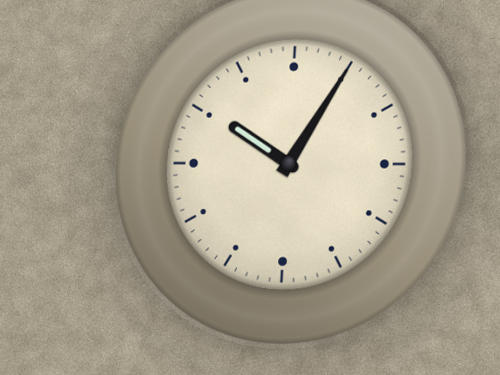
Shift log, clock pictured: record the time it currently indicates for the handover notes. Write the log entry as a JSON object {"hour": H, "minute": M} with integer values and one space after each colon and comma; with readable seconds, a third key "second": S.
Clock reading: {"hour": 10, "minute": 5}
